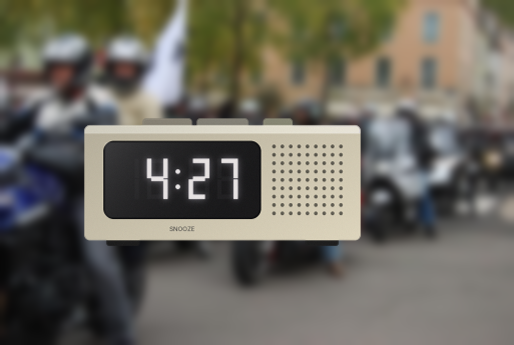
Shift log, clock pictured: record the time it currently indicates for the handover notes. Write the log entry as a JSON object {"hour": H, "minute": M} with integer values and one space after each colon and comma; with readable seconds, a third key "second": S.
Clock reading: {"hour": 4, "minute": 27}
